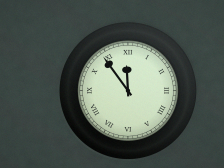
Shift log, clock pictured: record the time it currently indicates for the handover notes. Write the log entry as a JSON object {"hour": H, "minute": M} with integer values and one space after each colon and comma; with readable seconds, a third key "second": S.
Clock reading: {"hour": 11, "minute": 54}
